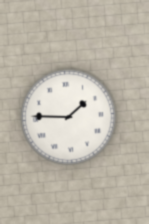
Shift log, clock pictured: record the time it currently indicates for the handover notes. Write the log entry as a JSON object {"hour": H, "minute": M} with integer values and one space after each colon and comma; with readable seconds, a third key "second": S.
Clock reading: {"hour": 1, "minute": 46}
